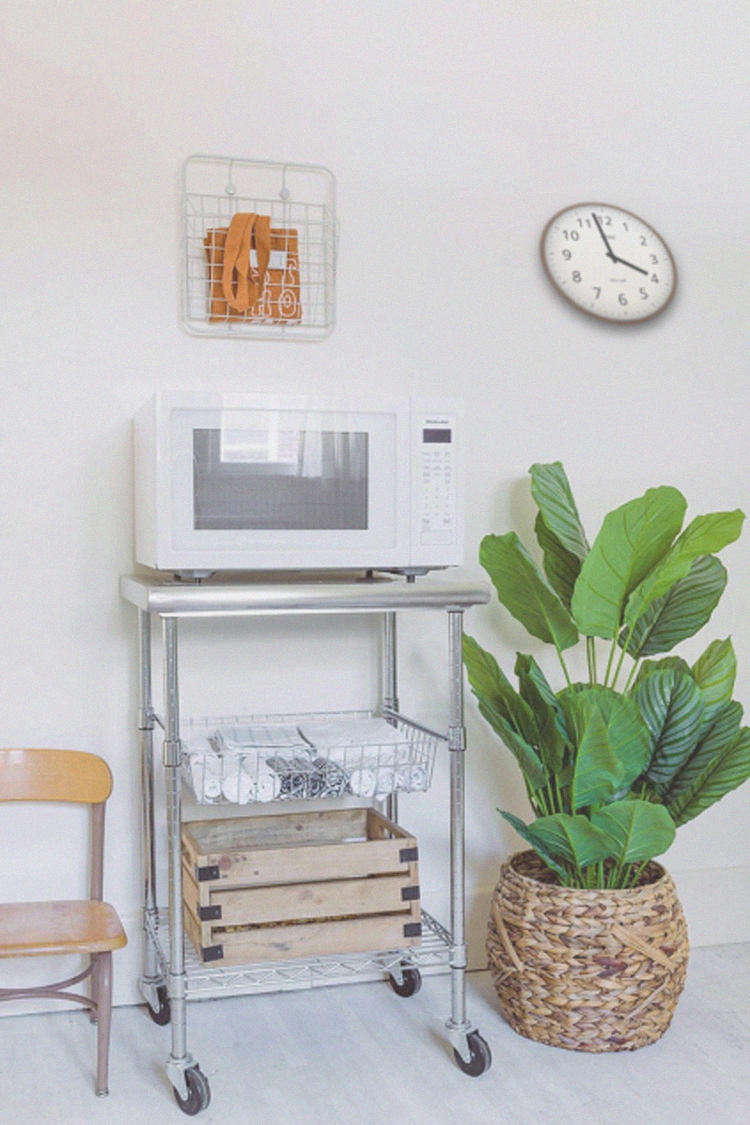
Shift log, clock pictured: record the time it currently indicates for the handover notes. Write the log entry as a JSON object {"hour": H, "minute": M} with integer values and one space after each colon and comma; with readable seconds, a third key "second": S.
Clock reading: {"hour": 3, "minute": 58}
